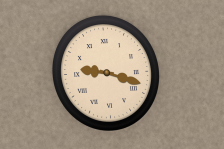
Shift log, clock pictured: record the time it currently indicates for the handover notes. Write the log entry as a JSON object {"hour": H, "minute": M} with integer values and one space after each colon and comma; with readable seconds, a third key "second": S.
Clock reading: {"hour": 9, "minute": 18}
